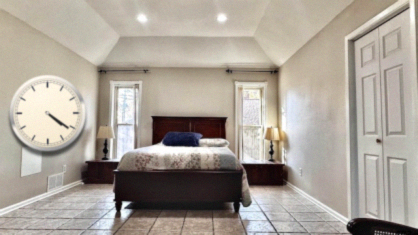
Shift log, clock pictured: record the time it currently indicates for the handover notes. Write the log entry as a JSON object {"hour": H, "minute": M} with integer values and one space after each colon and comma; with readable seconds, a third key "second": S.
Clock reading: {"hour": 4, "minute": 21}
